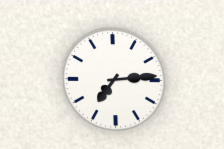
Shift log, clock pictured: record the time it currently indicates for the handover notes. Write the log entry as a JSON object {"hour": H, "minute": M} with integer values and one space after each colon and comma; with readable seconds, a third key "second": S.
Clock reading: {"hour": 7, "minute": 14}
